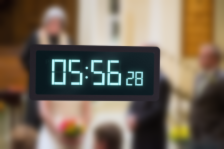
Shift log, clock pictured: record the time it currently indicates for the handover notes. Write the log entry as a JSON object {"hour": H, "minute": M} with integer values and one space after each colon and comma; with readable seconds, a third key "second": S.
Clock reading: {"hour": 5, "minute": 56, "second": 28}
